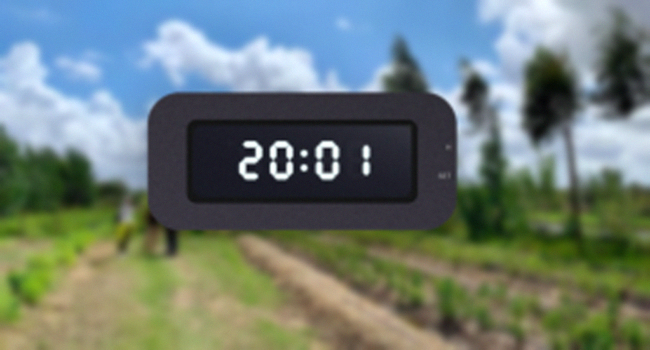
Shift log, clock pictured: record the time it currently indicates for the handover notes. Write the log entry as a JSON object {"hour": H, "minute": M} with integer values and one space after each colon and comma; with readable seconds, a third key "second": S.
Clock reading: {"hour": 20, "minute": 1}
